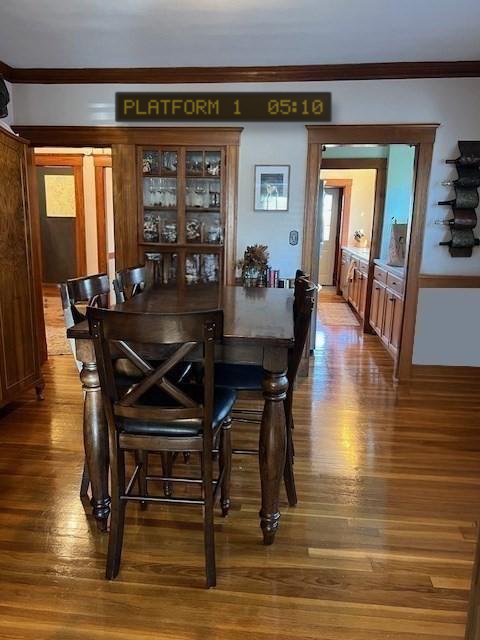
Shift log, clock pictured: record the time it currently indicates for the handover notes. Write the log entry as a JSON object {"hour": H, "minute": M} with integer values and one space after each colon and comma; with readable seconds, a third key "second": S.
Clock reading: {"hour": 5, "minute": 10}
